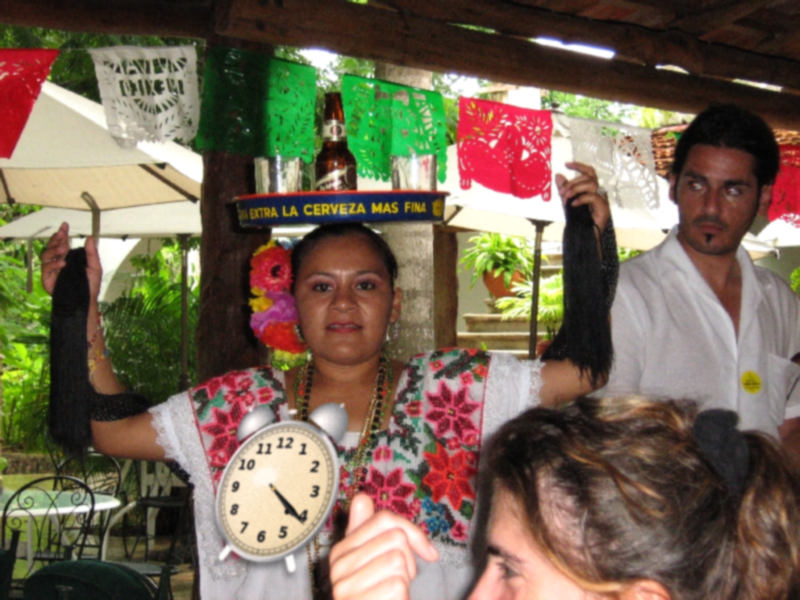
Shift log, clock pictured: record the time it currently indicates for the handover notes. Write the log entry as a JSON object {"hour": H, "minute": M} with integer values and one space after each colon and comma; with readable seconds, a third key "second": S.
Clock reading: {"hour": 4, "minute": 21}
